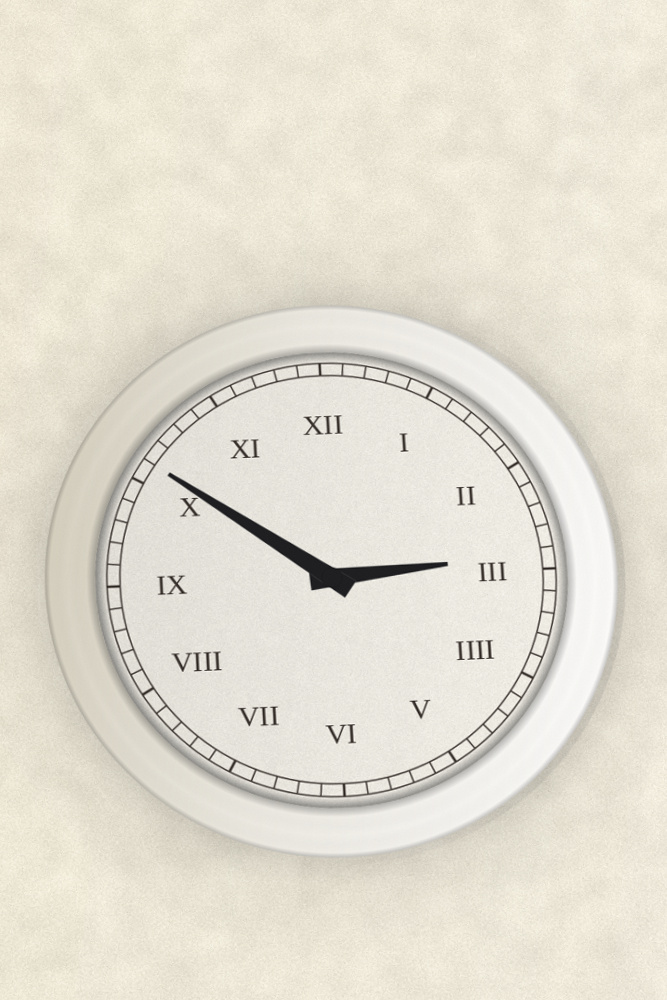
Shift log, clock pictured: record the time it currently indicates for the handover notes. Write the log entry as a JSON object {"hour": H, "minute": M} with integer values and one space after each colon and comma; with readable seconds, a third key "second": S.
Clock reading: {"hour": 2, "minute": 51}
